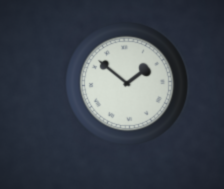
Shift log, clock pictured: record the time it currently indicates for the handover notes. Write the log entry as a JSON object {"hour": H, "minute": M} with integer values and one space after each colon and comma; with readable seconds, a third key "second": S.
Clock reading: {"hour": 1, "minute": 52}
